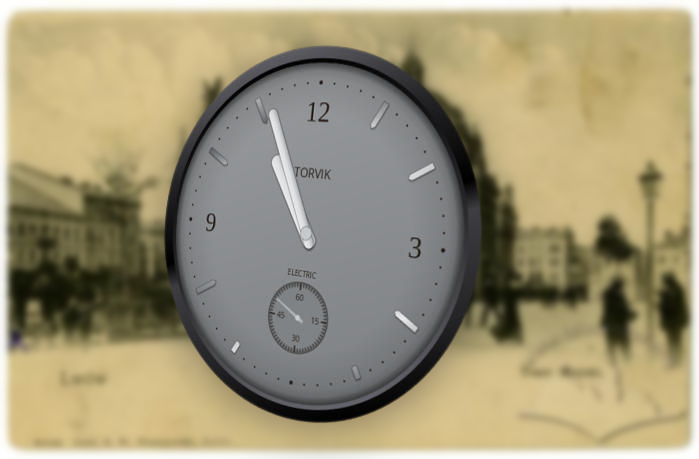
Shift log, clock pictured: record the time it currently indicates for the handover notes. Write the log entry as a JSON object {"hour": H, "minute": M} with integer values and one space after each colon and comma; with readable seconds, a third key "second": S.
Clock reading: {"hour": 10, "minute": 55, "second": 50}
